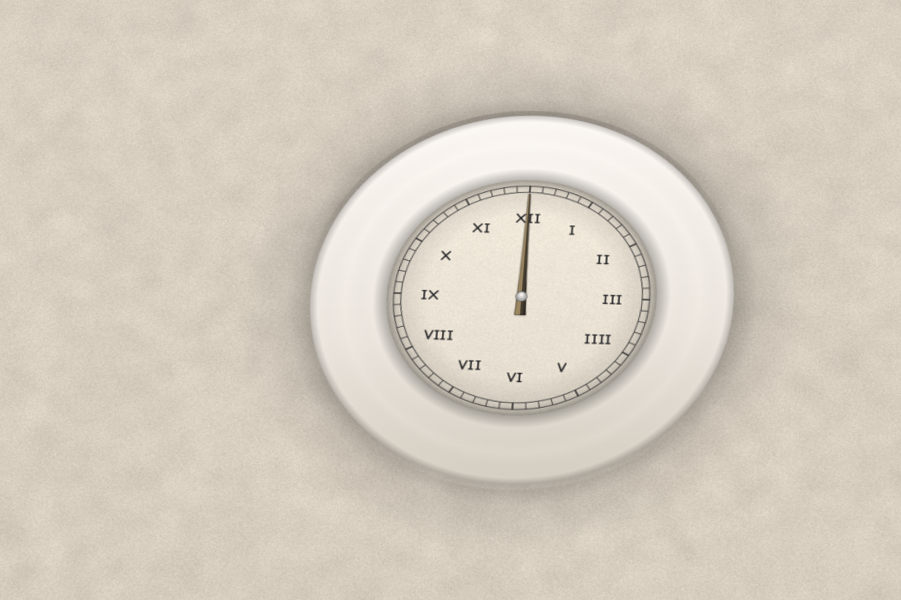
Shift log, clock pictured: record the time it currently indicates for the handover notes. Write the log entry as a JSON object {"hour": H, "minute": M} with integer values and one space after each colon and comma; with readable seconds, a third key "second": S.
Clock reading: {"hour": 12, "minute": 0}
